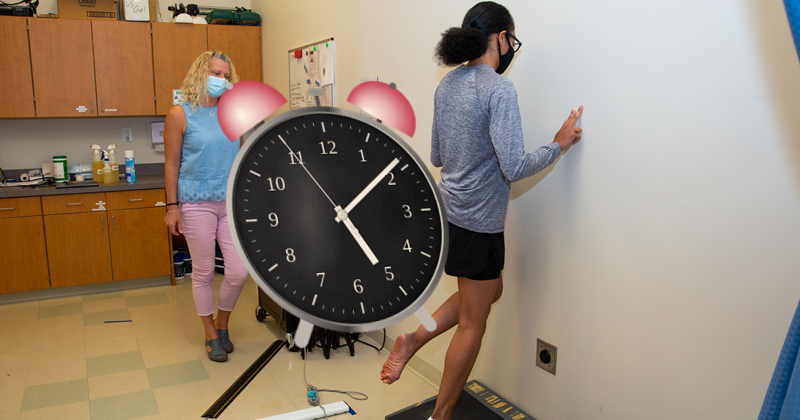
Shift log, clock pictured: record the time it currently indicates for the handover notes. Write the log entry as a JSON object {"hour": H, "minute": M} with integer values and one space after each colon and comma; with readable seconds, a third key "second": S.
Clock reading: {"hour": 5, "minute": 8, "second": 55}
